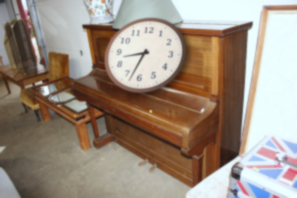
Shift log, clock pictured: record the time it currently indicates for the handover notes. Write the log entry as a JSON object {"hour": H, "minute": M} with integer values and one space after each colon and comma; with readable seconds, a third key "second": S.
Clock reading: {"hour": 8, "minute": 33}
